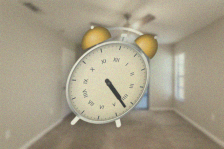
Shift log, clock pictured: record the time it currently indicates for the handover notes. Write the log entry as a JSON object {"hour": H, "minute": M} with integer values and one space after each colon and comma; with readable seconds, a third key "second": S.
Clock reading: {"hour": 4, "minute": 22}
